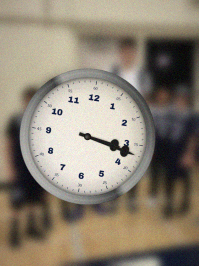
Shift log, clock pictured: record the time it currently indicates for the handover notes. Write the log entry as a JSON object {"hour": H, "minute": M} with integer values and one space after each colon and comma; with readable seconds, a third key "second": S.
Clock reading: {"hour": 3, "minute": 17}
